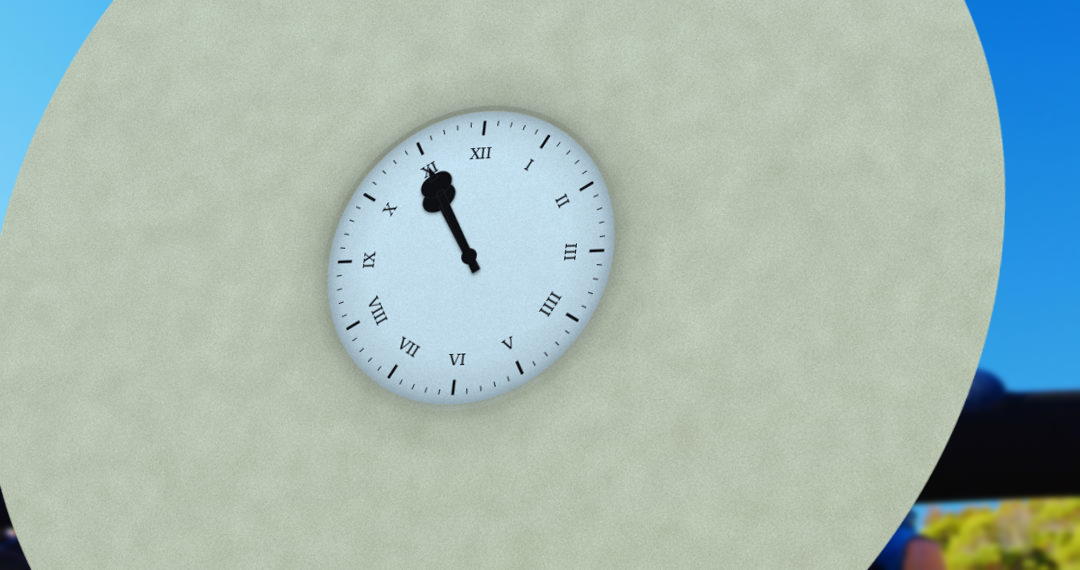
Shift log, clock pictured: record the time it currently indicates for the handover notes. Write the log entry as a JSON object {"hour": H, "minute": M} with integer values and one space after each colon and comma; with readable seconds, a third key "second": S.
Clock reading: {"hour": 10, "minute": 55}
